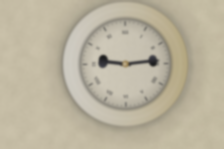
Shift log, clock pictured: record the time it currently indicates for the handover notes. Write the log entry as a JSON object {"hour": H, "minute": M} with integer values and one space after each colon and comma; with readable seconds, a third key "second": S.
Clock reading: {"hour": 9, "minute": 14}
